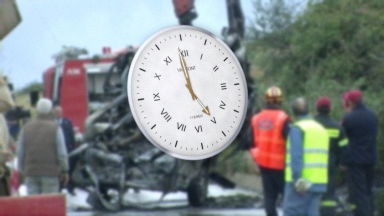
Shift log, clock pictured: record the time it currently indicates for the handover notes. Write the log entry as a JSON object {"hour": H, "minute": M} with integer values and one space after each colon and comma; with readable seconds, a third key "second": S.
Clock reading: {"hour": 4, "minute": 59}
